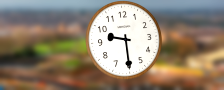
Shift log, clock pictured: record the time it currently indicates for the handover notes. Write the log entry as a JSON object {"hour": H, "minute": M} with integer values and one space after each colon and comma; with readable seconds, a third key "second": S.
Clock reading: {"hour": 9, "minute": 30}
